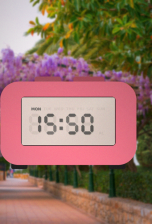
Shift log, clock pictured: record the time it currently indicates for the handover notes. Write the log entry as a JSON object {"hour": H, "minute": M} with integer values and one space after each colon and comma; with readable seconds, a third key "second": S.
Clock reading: {"hour": 15, "minute": 50}
